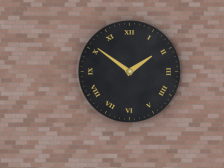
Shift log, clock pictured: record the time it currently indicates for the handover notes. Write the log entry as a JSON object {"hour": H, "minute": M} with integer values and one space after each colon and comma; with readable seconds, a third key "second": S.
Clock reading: {"hour": 1, "minute": 51}
